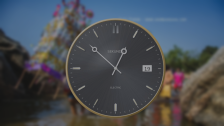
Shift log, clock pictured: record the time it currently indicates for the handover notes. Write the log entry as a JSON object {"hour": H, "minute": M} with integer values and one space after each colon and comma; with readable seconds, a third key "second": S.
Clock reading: {"hour": 12, "minute": 52}
